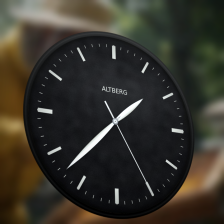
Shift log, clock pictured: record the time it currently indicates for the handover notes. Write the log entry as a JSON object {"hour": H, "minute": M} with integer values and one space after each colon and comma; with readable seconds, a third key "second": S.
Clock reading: {"hour": 1, "minute": 37, "second": 25}
